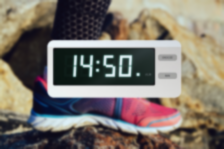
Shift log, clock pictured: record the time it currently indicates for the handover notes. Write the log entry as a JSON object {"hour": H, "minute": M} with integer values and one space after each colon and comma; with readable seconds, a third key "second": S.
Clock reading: {"hour": 14, "minute": 50}
